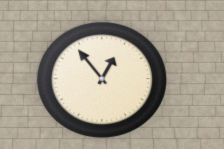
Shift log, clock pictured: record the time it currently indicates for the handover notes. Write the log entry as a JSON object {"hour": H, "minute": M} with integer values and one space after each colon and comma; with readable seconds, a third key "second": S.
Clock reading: {"hour": 12, "minute": 54}
